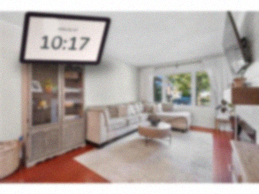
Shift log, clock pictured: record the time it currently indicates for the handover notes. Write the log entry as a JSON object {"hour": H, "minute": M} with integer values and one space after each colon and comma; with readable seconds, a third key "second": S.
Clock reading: {"hour": 10, "minute": 17}
